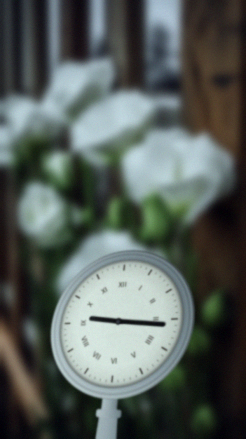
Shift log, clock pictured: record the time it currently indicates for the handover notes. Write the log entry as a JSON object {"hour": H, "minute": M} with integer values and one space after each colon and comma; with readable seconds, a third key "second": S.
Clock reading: {"hour": 9, "minute": 16}
